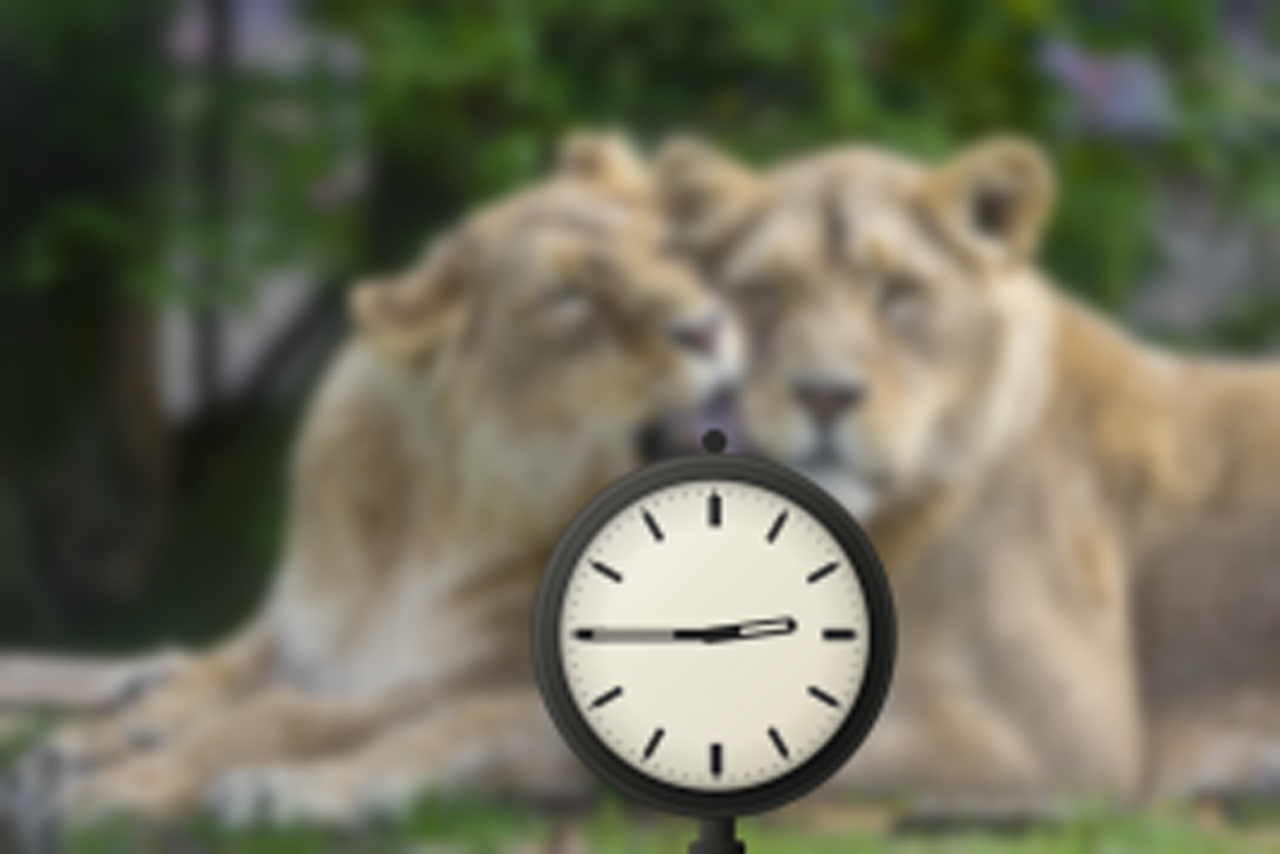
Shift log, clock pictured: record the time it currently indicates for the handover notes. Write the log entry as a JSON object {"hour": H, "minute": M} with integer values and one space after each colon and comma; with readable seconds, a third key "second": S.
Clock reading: {"hour": 2, "minute": 45}
